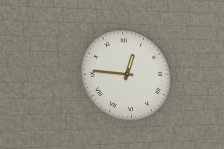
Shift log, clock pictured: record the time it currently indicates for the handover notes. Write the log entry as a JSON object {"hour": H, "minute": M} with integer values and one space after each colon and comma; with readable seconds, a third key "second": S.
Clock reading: {"hour": 12, "minute": 46}
